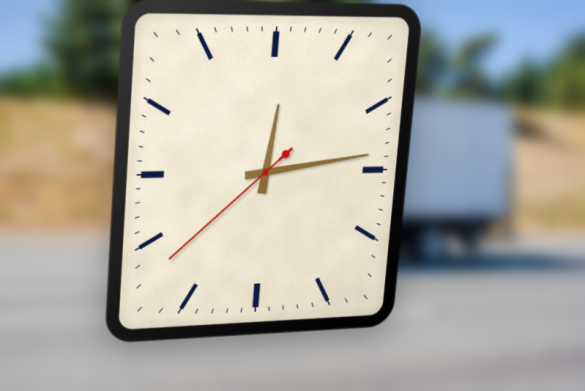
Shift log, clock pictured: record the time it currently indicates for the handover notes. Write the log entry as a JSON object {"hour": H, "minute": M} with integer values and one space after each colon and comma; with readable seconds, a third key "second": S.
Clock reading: {"hour": 12, "minute": 13, "second": 38}
